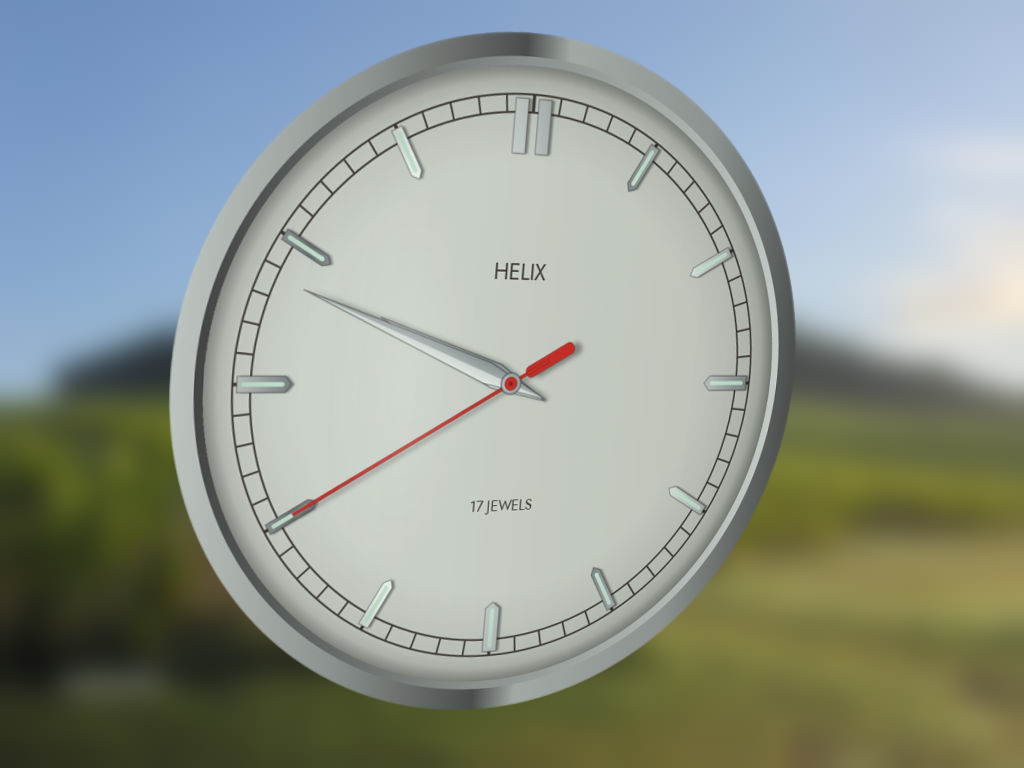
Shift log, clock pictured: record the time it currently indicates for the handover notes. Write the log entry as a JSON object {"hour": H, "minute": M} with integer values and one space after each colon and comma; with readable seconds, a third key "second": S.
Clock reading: {"hour": 9, "minute": 48, "second": 40}
